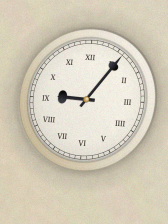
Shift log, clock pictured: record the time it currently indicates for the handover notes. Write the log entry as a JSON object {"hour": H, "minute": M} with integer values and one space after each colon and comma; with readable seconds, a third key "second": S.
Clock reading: {"hour": 9, "minute": 6}
